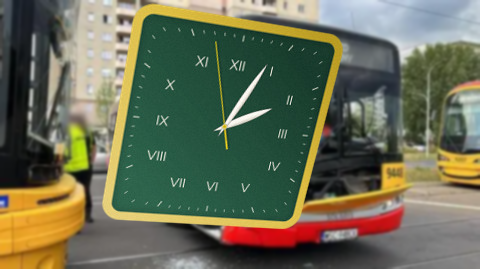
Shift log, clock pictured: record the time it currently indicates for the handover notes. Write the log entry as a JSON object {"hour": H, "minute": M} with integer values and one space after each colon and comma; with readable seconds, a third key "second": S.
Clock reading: {"hour": 2, "minute": 3, "second": 57}
